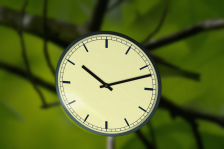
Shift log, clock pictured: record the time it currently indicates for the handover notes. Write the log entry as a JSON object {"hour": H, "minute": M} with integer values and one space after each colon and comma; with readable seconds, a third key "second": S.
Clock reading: {"hour": 10, "minute": 12}
